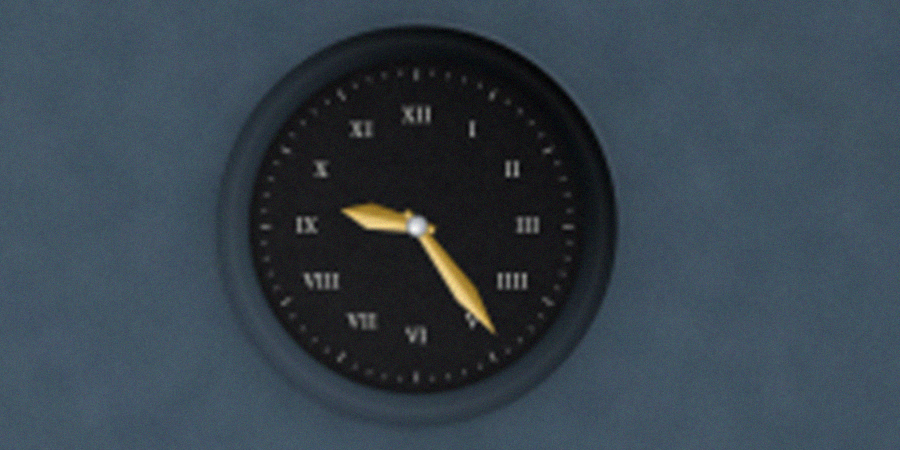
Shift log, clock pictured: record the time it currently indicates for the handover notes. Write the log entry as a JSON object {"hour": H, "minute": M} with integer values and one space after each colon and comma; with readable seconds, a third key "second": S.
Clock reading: {"hour": 9, "minute": 24}
